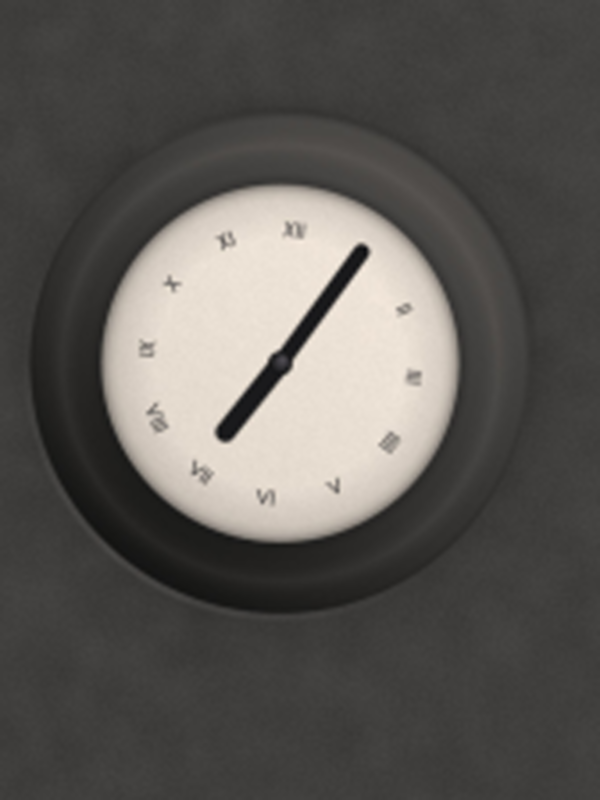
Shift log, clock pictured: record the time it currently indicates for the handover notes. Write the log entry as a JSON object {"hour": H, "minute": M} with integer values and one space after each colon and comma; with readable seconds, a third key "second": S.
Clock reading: {"hour": 7, "minute": 5}
